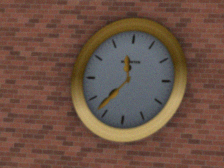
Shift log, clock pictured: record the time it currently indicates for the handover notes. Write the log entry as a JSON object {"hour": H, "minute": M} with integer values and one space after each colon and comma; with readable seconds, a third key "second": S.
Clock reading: {"hour": 11, "minute": 37}
